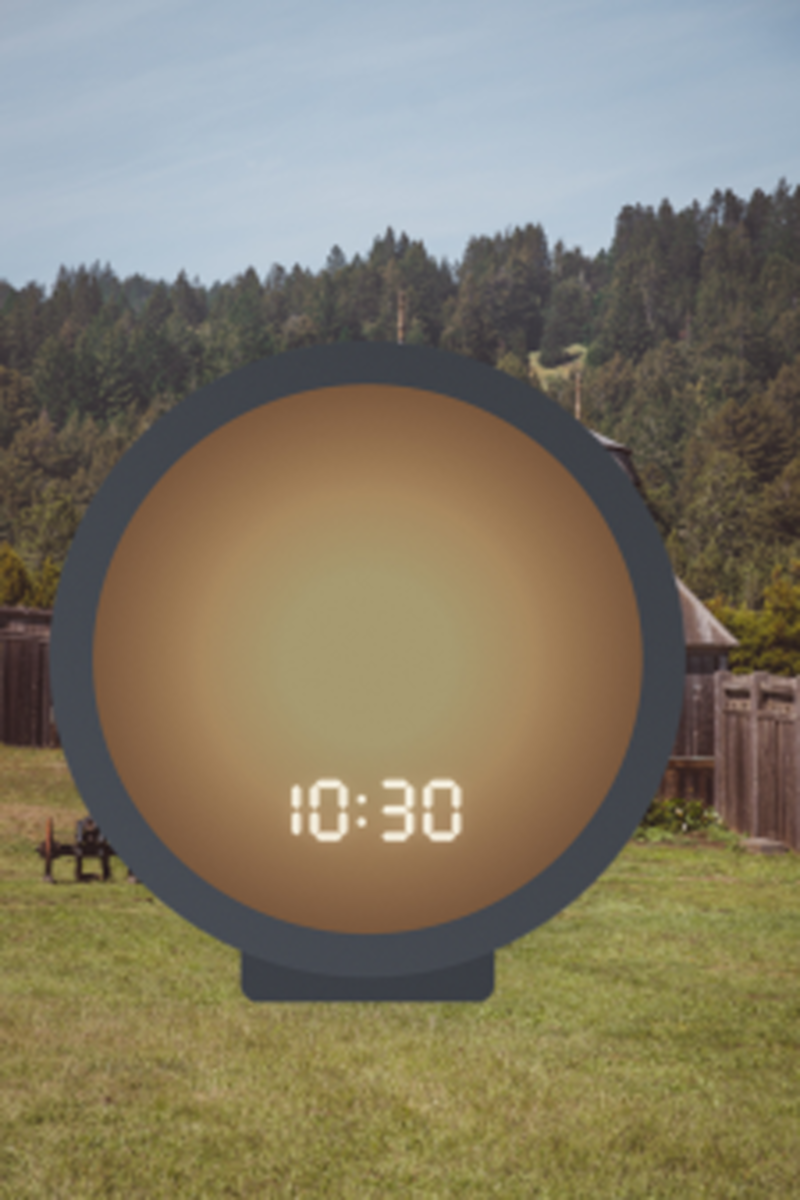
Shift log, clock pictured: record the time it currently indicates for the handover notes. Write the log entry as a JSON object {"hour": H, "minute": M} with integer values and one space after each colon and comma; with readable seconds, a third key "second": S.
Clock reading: {"hour": 10, "minute": 30}
